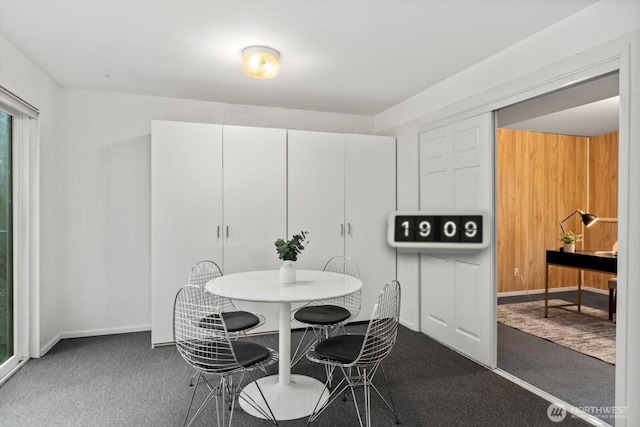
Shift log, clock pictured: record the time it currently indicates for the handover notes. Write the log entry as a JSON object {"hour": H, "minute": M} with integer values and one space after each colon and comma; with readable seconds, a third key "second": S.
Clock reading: {"hour": 19, "minute": 9}
